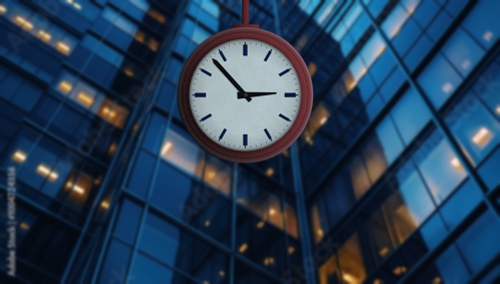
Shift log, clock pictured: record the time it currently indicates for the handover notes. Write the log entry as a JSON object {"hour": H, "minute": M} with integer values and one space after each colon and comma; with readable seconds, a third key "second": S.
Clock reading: {"hour": 2, "minute": 53}
